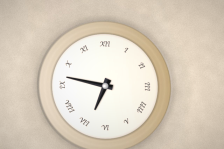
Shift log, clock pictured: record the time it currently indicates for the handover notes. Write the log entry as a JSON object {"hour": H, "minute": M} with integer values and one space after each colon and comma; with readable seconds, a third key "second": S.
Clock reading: {"hour": 6, "minute": 47}
